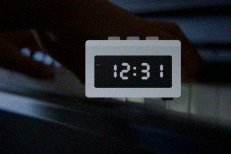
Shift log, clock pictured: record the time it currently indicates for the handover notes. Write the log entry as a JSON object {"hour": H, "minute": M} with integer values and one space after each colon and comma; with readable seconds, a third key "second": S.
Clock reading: {"hour": 12, "minute": 31}
